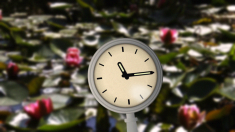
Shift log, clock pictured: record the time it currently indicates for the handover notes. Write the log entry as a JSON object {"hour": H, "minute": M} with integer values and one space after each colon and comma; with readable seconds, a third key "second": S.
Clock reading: {"hour": 11, "minute": 15}
